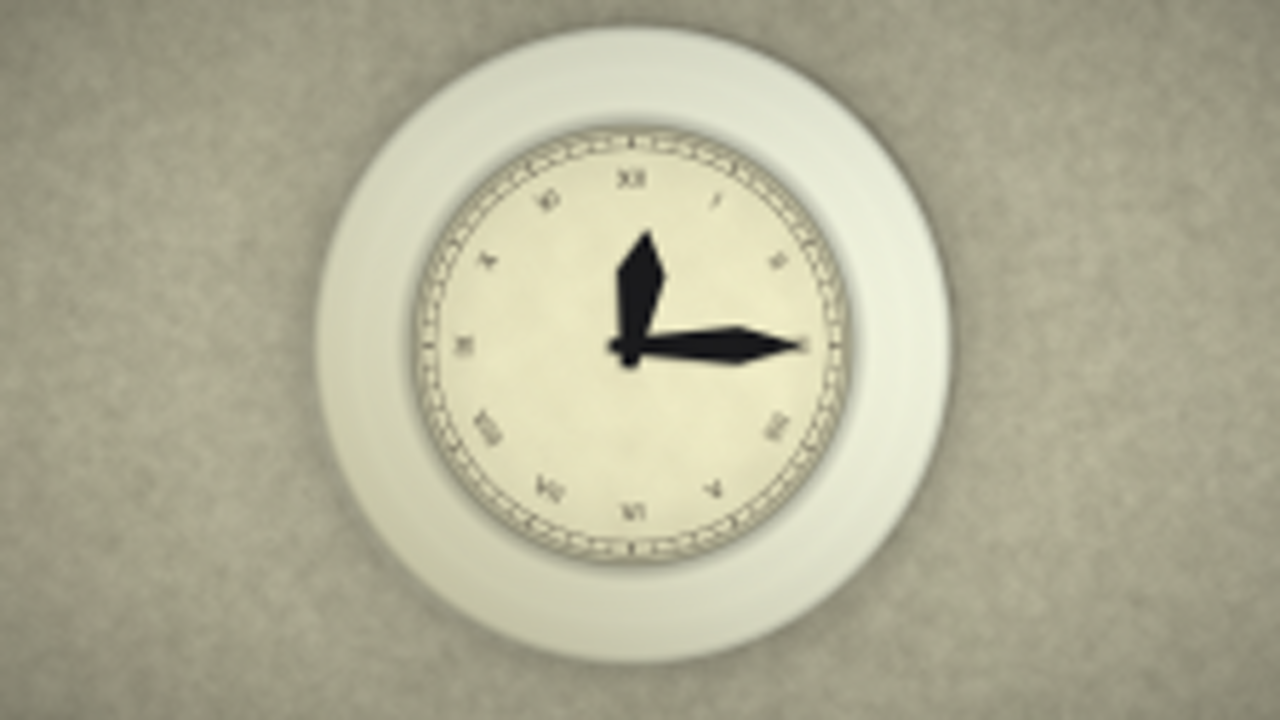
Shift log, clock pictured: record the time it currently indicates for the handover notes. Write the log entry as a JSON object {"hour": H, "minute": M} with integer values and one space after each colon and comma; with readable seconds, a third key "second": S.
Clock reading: {"hour": 12, "minute": 15}
